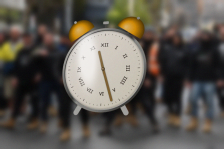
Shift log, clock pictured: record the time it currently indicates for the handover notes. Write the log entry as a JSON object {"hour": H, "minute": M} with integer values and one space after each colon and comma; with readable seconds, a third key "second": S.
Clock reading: {"hour": 11, "minute": 27}
